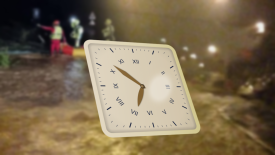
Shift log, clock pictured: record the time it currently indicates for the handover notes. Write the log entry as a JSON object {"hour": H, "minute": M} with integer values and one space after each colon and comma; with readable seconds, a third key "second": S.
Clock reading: {"hour": 6, "minute": 52}
